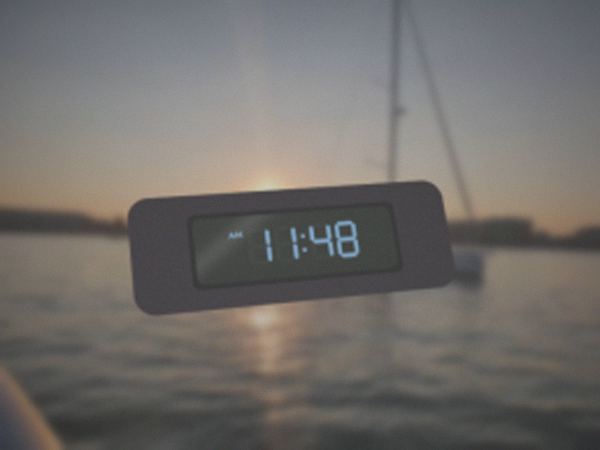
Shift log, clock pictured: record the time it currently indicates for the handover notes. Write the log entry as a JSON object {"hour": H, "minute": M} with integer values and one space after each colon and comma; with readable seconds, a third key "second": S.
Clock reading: {"hour": 11, "minute": 48}
